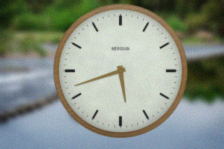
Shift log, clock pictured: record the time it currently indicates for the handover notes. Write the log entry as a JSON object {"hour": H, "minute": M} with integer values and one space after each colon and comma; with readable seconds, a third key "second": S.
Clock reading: {"hour": 5, "minute": 42}
